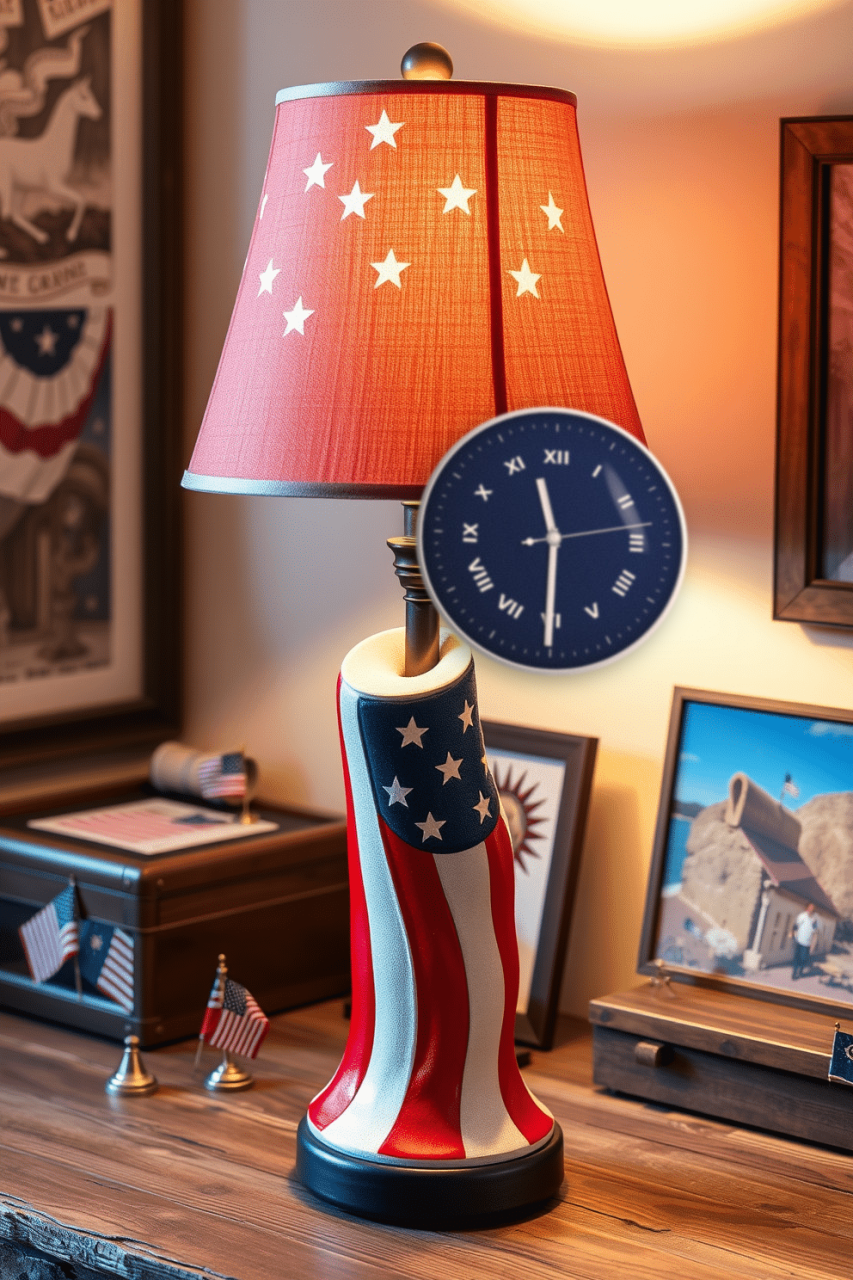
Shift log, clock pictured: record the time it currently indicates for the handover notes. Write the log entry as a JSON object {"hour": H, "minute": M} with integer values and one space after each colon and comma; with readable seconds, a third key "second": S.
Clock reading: {"hour": 11, "minute": 30, "second": 13}
